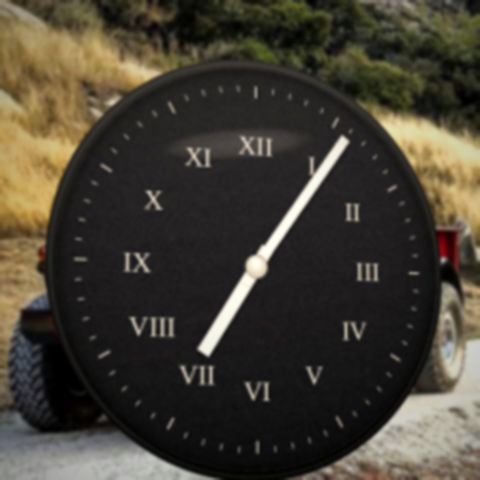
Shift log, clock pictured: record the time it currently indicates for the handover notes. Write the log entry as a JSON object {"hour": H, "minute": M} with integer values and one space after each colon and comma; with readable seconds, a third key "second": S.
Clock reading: {"hour": 7, "minute": 6}
